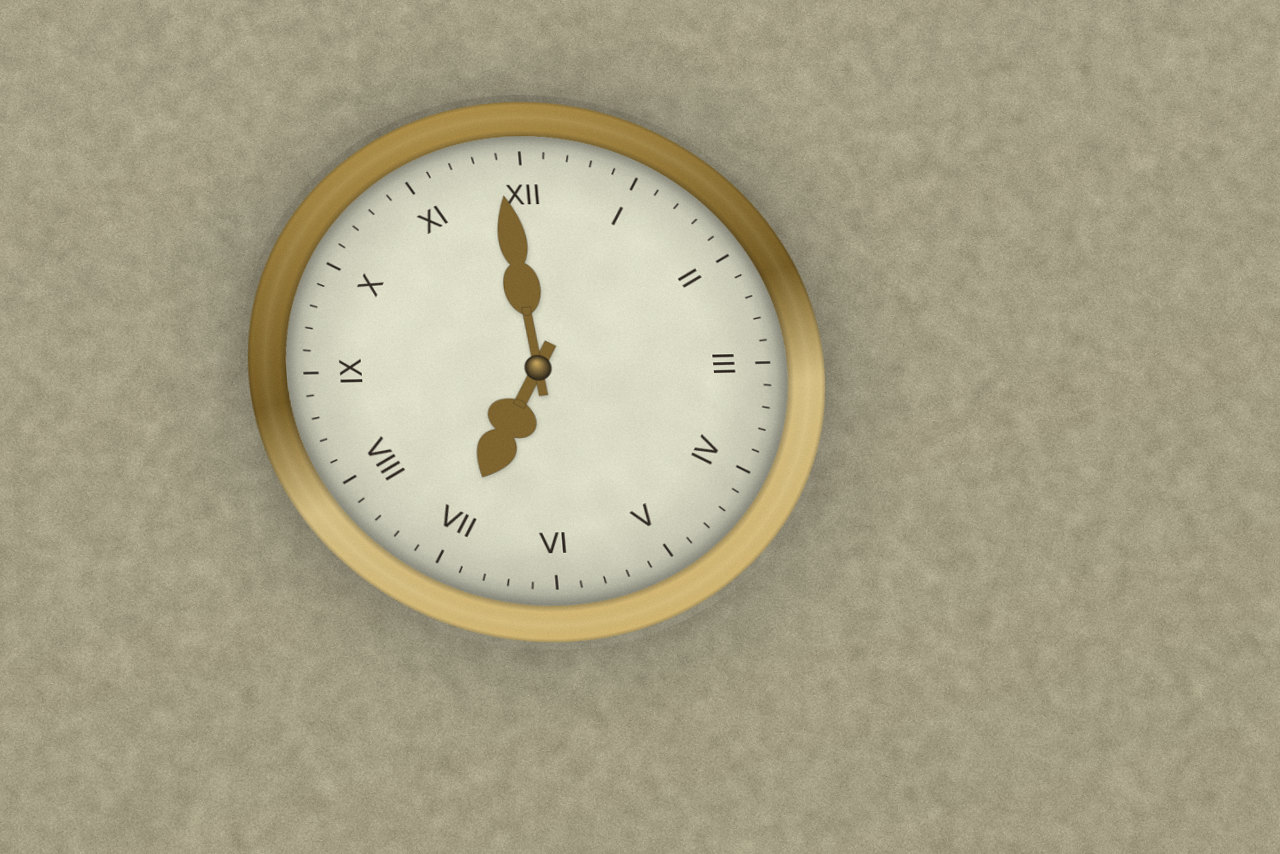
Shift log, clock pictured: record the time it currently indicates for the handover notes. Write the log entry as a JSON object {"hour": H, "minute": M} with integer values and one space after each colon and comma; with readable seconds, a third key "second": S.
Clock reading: {"hour": 6, "minute": 59}
